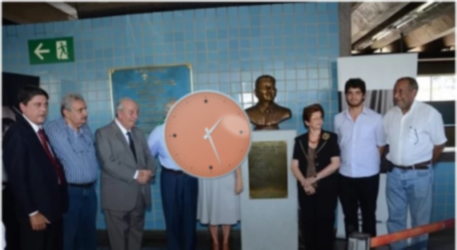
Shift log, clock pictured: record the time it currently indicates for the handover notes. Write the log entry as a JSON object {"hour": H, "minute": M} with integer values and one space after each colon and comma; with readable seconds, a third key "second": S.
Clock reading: {"hour": 1, "minute": 27}
